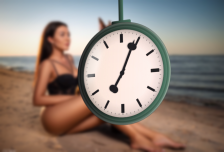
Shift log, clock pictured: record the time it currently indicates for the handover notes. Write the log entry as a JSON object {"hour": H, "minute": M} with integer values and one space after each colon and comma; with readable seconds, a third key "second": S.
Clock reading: {"hour": 7, "minute": 4}
